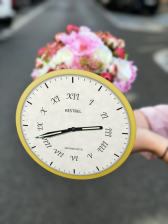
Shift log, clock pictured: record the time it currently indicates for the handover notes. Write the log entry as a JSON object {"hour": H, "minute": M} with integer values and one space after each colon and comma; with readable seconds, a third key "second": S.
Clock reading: {"hour": 2, "minute": 42}
